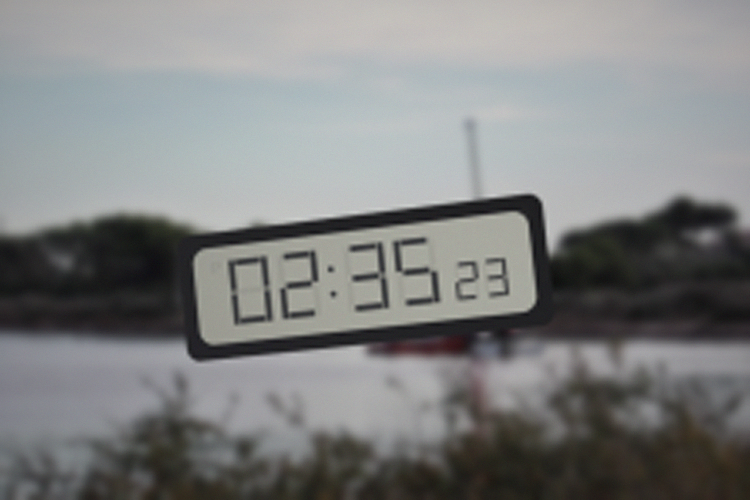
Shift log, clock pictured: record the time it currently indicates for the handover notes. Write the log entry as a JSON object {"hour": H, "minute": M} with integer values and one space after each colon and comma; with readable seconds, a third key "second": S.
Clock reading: {"hour": 2, "minute": 35, "second": 23}
